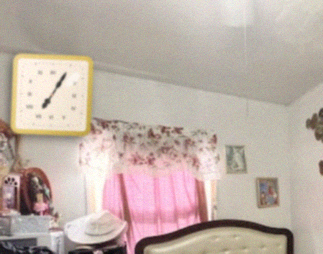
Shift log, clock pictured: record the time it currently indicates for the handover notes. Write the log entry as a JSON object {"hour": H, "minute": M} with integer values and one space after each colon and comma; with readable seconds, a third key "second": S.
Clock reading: {"hour": 7, "minute": 5}
